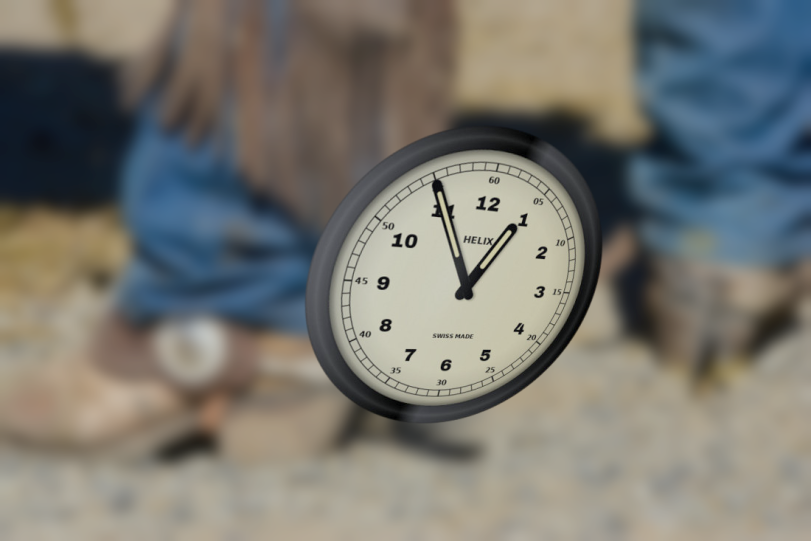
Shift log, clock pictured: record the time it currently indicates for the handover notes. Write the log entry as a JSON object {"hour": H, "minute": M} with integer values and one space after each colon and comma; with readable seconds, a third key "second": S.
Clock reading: {"hour": 12, "minute": 55}
